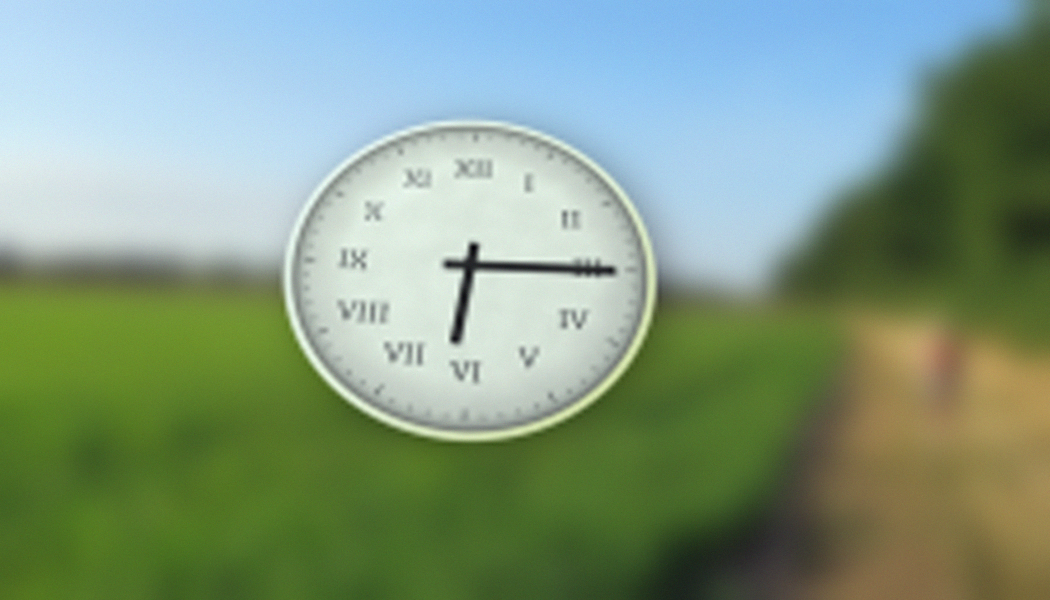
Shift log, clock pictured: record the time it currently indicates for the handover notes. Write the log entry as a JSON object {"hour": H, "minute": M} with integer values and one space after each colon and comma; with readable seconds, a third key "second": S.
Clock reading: {"hour": 6, "minute": 15}
